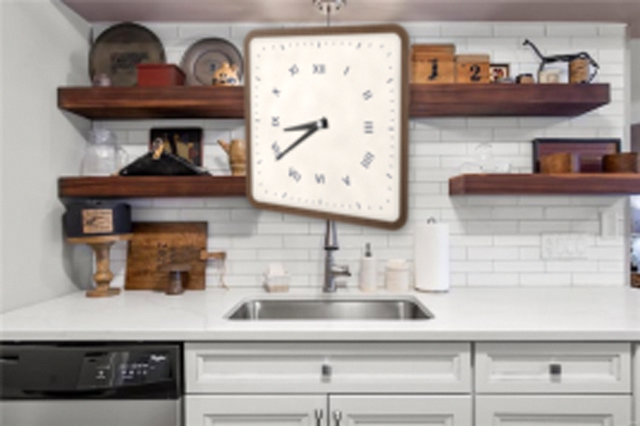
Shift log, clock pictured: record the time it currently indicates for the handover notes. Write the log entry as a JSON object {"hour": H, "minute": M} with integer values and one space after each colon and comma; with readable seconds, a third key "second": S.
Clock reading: {"hour": 8, "minute": 39}
